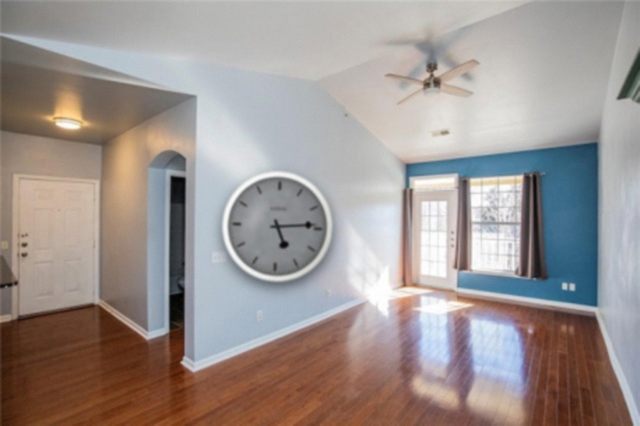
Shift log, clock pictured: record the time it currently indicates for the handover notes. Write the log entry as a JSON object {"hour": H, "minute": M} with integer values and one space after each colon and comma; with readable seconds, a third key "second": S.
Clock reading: {"hour": 5, "minute": 14}
